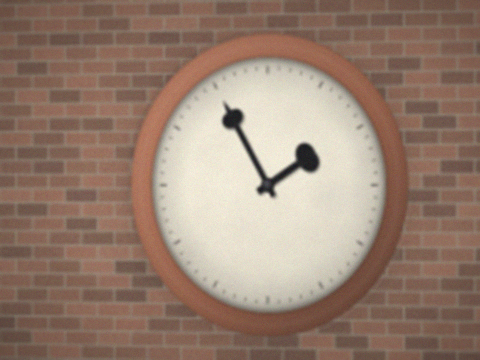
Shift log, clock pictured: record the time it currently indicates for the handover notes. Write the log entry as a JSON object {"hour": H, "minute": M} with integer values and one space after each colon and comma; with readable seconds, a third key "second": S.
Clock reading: {"hour": 1, "minute": 55}
